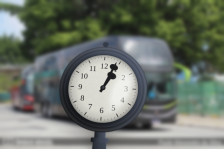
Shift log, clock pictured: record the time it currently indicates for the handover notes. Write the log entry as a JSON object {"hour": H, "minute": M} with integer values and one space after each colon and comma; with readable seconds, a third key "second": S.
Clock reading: {"hour": 1, "minute": 4}
